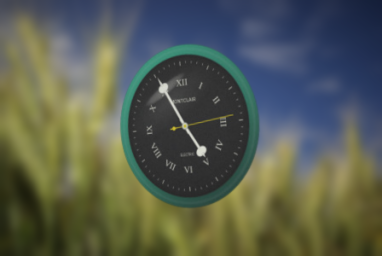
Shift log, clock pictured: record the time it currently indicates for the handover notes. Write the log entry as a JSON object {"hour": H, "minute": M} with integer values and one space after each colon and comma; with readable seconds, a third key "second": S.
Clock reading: {"hour": 4, "minute": 55, "second": 14}
